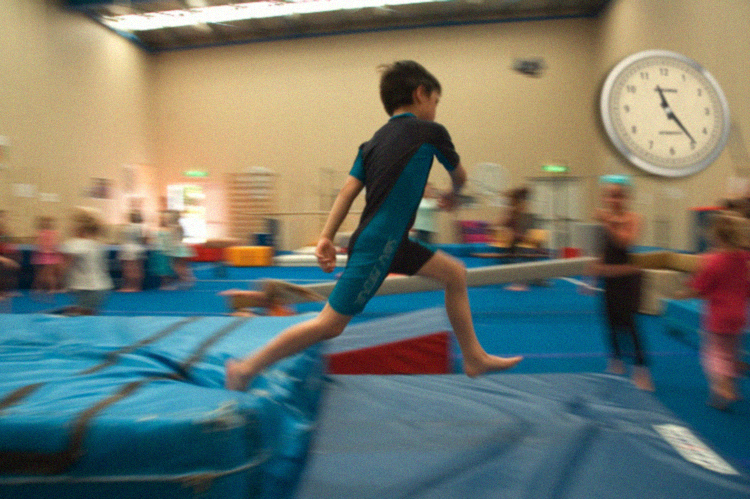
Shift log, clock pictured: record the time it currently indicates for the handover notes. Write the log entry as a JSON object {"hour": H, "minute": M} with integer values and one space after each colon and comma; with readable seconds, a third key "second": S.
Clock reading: {"hour": 11, "minute": 24}
